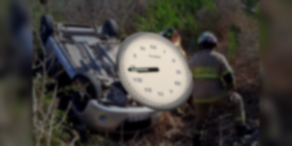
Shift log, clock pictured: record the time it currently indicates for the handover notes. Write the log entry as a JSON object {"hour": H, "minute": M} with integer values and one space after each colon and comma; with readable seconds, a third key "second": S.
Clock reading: {"hour": 8, "minute": 44}
